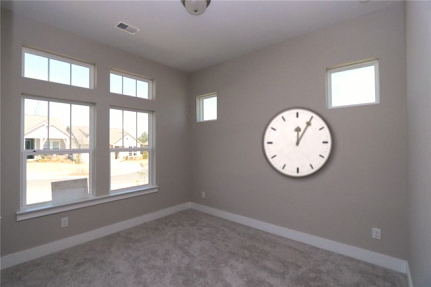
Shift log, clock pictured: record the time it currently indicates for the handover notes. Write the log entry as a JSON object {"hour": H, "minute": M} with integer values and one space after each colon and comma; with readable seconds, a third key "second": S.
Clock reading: {"hour": 12, "minute": 5}
